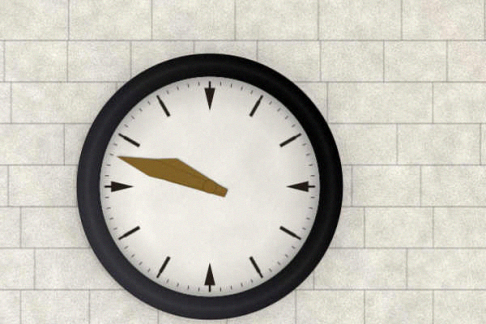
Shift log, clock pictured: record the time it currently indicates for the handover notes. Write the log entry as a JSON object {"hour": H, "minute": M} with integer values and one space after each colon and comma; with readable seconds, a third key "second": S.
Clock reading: {"hour": 9, "minute": 48}
